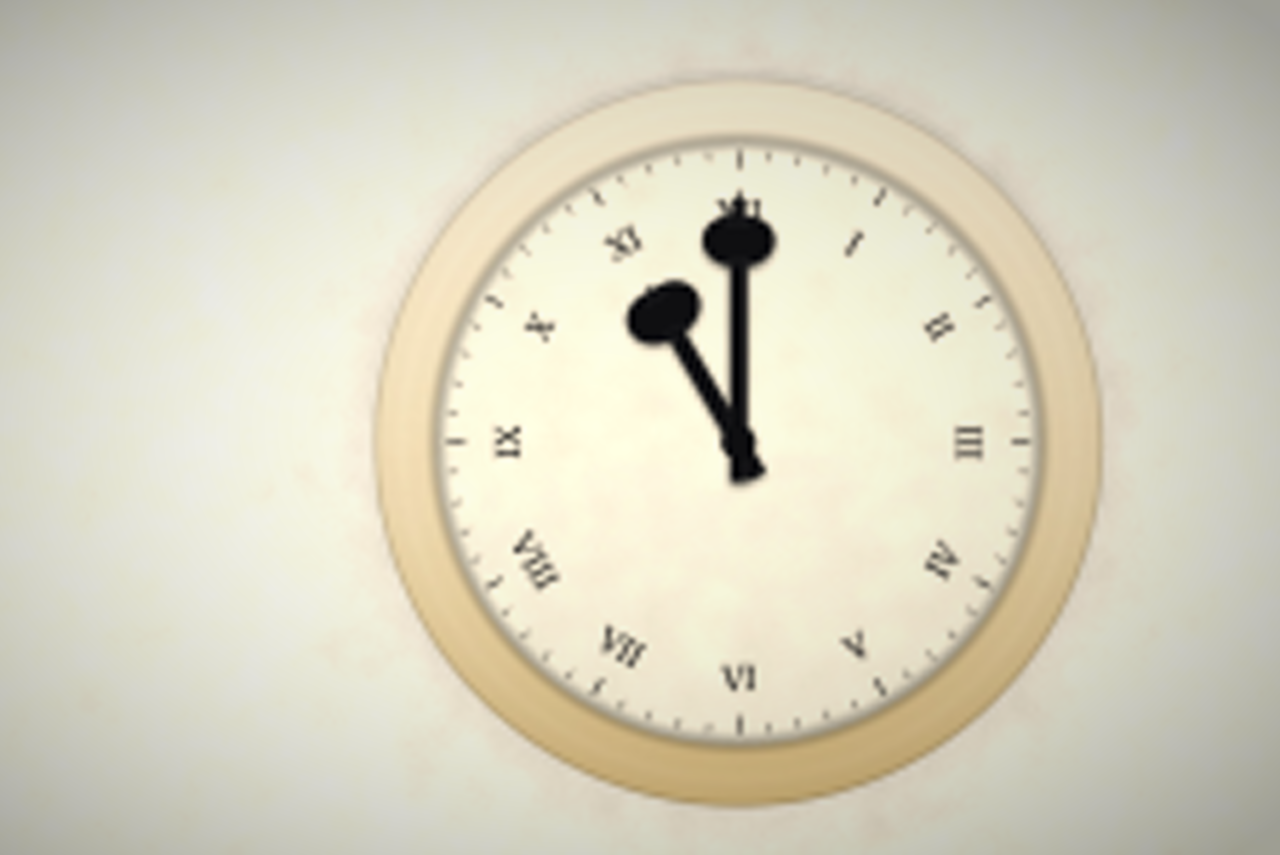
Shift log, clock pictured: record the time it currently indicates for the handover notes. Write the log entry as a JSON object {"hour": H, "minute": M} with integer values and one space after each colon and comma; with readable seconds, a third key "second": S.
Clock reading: {"hour": 11, "minute": 0}
